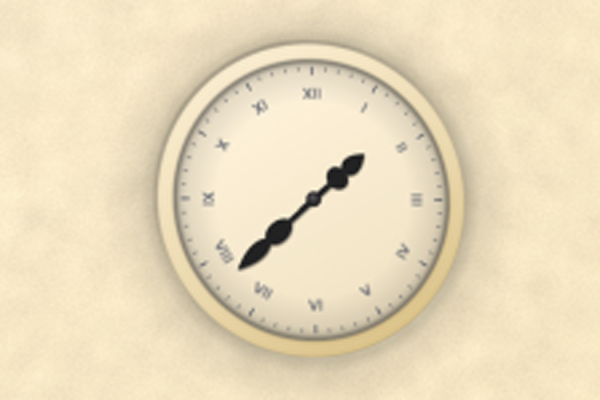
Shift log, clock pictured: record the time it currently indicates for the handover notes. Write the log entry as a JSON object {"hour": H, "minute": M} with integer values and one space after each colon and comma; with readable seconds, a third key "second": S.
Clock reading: {"hour": 1, "minute": 38}
